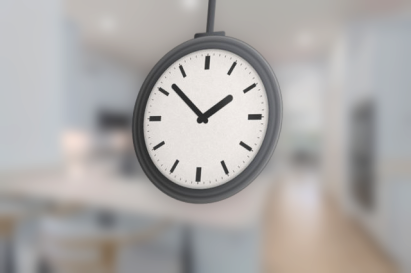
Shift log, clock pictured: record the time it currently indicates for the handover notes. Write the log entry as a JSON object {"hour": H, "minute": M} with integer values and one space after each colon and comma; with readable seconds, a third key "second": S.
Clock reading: {"hour": 1, "minute": 52}
